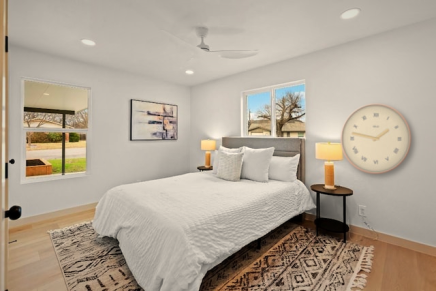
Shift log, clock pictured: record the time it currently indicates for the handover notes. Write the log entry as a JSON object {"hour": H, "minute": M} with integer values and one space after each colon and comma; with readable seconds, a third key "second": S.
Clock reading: {"hour": 1, "minute": 47}
